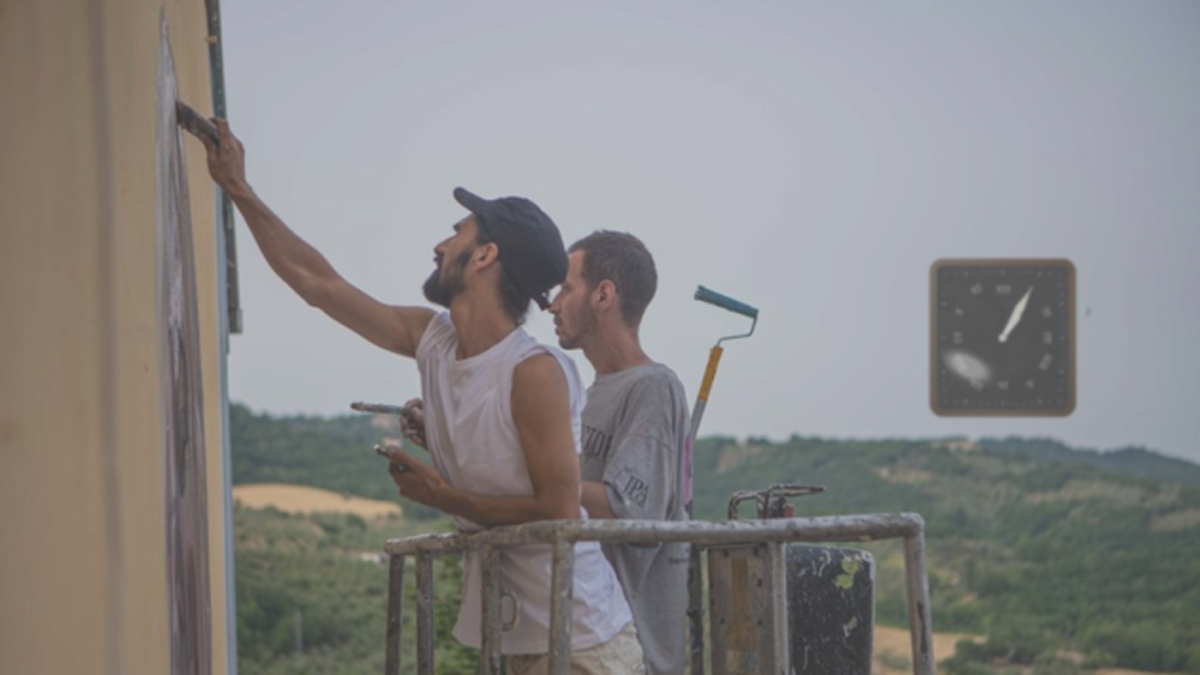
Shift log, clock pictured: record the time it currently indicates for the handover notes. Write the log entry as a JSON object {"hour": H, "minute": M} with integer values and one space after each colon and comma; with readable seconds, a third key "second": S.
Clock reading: {"hour": 1, "minute": 5}
